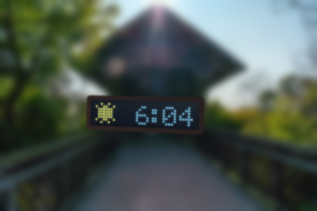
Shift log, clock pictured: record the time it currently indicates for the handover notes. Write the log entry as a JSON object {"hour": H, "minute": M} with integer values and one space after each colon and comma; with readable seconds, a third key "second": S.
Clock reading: {"hour": 6, "minute": 4}
